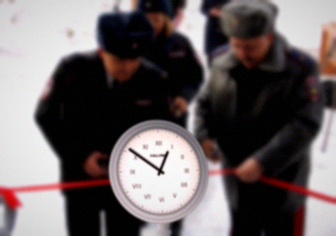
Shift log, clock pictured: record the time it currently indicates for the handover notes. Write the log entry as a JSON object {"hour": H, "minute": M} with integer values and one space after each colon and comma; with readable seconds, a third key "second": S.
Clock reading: {"hour": 12, "minute": 51}
